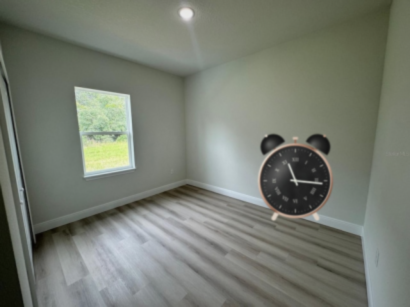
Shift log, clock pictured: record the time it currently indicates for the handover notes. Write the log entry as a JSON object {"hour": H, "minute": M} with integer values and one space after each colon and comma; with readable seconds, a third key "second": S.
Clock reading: {"hour": 11, "minute": 16}
